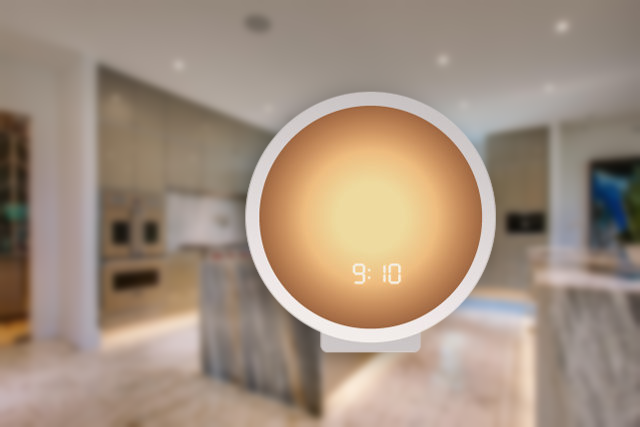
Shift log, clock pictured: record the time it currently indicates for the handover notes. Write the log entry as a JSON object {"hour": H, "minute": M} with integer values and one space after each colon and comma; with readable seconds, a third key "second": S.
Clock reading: {"hour": 9, "minute": 10}
